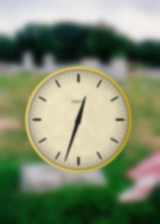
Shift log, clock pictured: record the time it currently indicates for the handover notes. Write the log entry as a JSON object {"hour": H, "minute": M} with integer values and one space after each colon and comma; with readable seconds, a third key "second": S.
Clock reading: {"hour": 12, "minute": 33}
